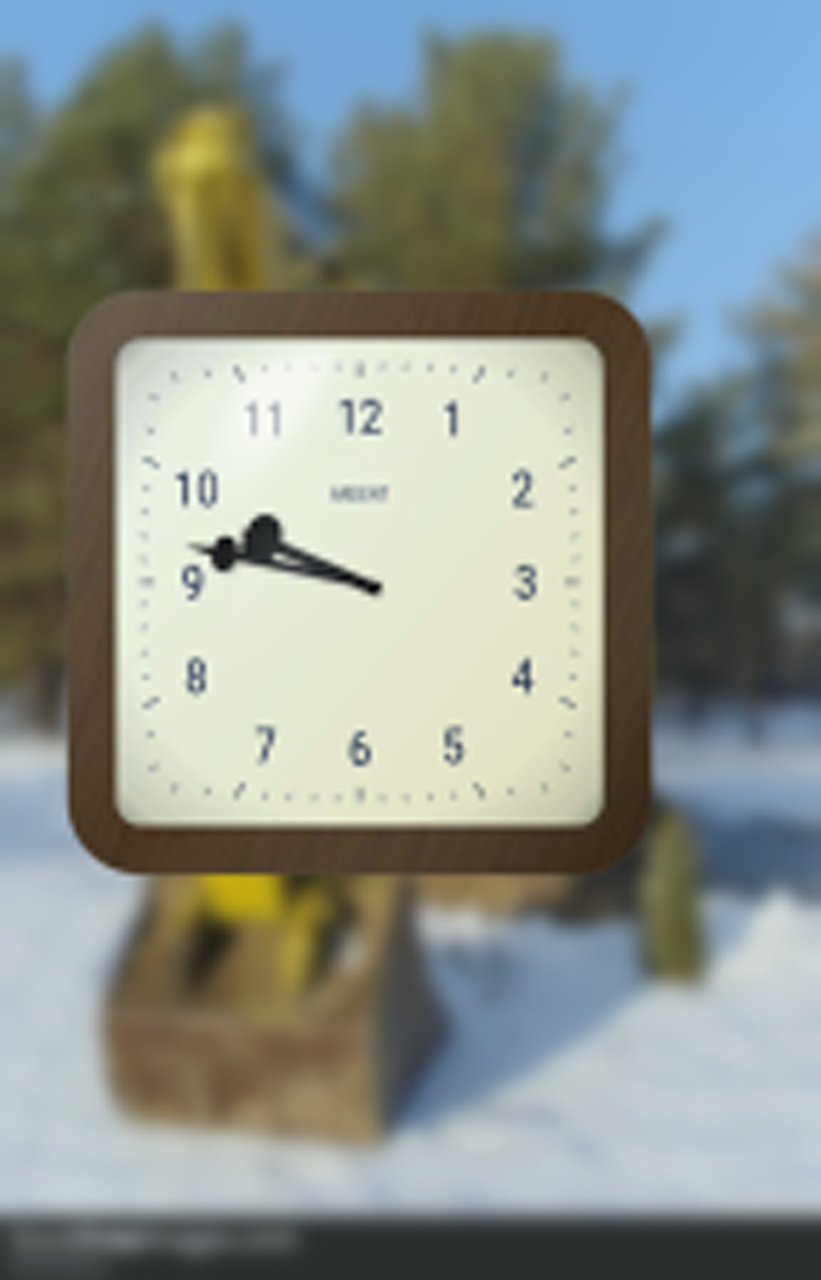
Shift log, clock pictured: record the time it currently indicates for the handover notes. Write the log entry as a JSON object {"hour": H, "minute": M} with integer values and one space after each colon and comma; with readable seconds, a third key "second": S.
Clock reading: {"hour": 9, "minute": 47}
